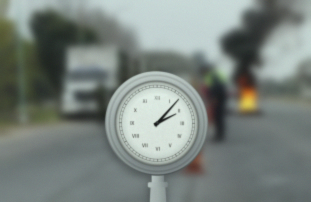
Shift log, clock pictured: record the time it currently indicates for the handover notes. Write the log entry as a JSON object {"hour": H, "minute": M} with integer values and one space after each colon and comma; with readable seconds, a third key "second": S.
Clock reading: {"hour": 2, "minute": 7}
